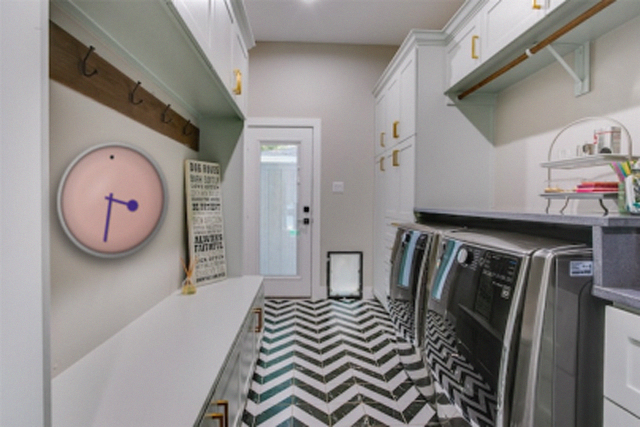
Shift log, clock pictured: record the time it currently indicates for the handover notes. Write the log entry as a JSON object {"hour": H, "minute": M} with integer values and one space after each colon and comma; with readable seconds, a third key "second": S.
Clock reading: {"hour": 3, "minute": 31}
